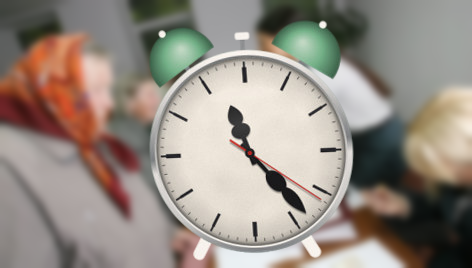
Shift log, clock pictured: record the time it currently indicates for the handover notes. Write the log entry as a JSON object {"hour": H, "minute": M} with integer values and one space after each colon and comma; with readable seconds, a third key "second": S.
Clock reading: {"hour": 11, "minute": 23, "second": 21}
